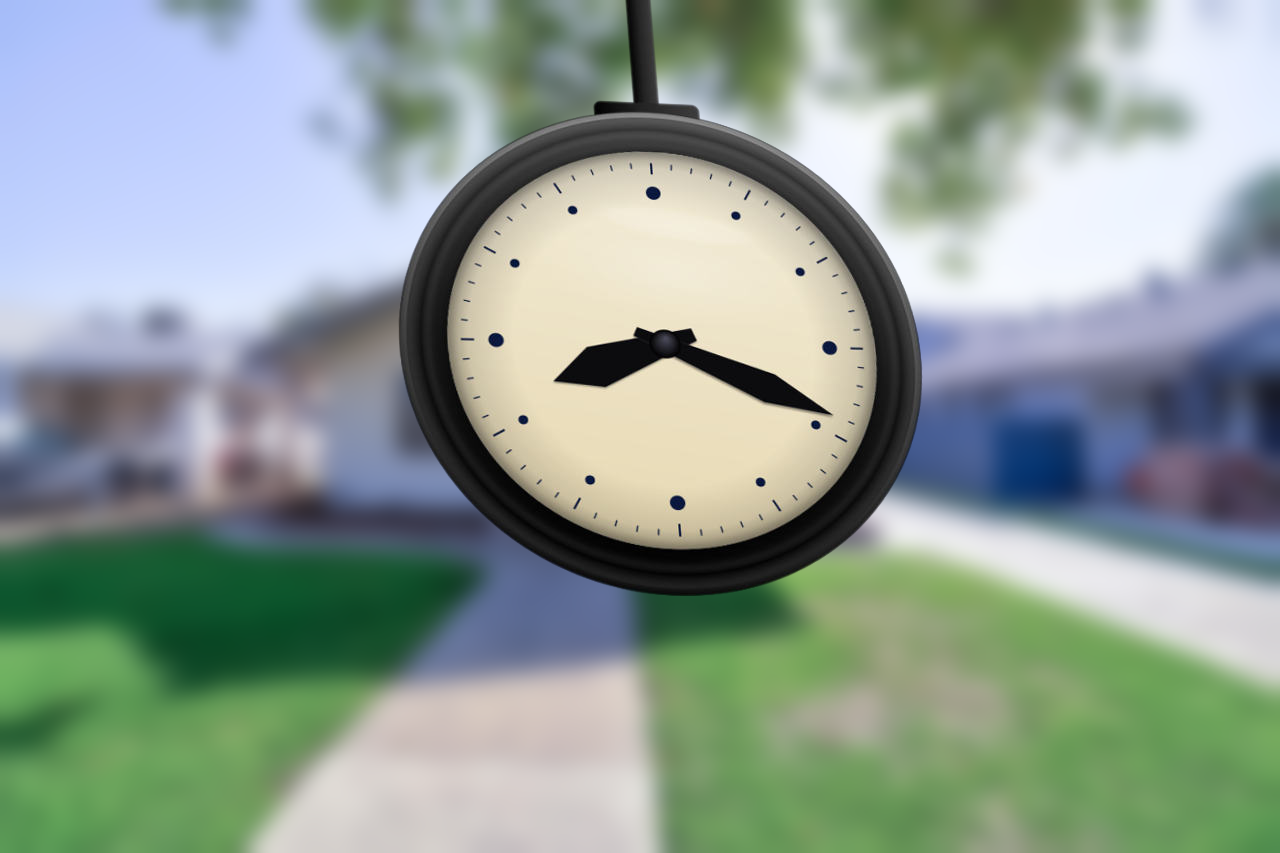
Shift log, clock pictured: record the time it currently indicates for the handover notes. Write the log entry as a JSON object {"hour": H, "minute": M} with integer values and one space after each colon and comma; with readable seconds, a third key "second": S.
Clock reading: {"hour": 8, "minute": 19}
